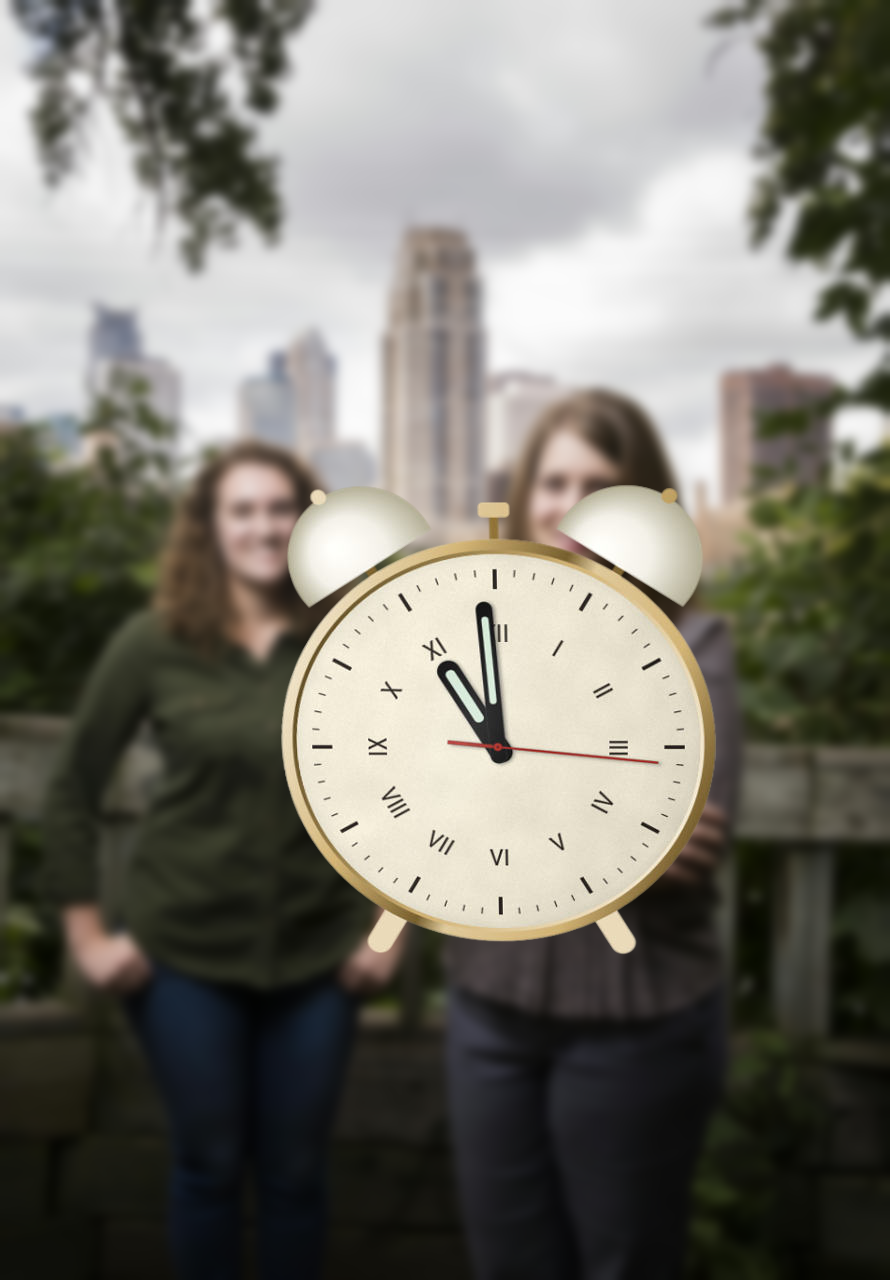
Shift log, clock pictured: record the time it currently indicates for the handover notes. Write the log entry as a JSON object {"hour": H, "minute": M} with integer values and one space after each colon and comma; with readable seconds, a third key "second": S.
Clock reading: {"hour": 10, "minute": 59, "second": 16}
